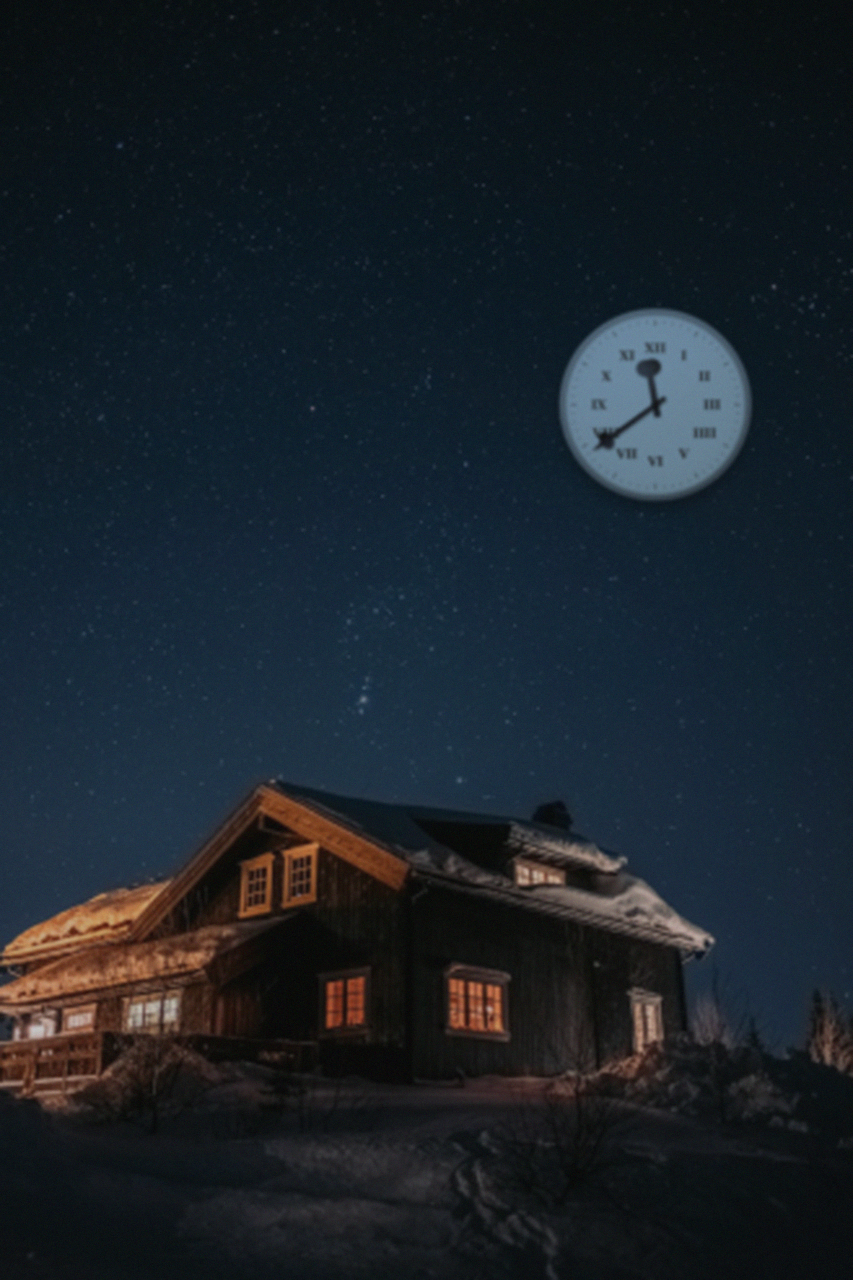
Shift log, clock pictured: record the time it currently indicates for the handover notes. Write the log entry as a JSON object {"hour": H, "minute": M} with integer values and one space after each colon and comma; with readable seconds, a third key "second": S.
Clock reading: {"hour": 11, "minute": 39}
